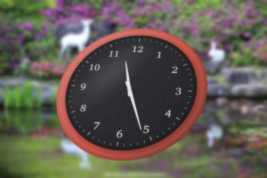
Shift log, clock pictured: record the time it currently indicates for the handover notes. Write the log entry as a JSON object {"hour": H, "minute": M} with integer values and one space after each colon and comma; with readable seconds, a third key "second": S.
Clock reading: {"hour": 11, "minute": 26}
